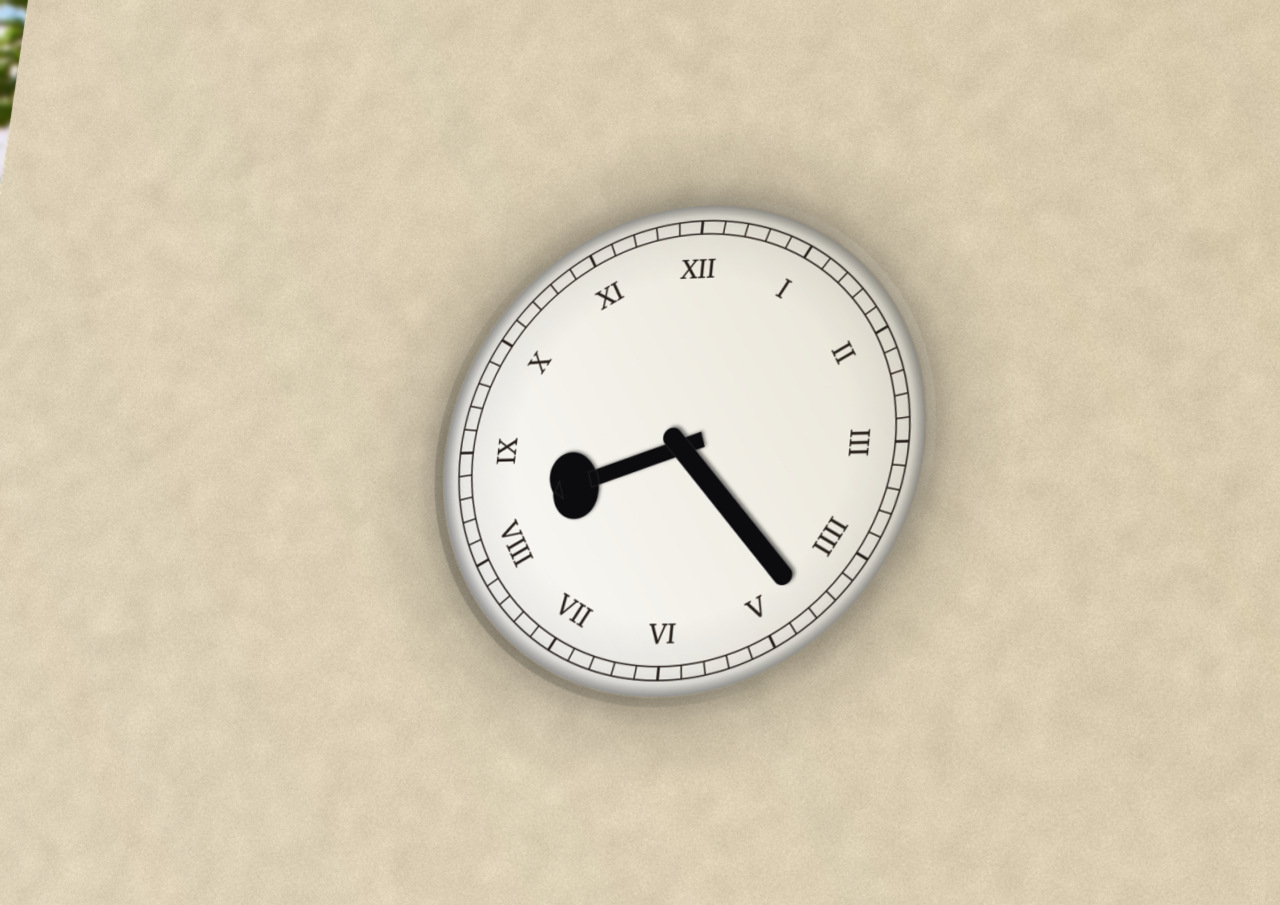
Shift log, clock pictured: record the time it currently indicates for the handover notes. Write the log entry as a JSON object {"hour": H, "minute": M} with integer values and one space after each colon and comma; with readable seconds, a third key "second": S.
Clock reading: {"hour": 8, "minute": 23}
